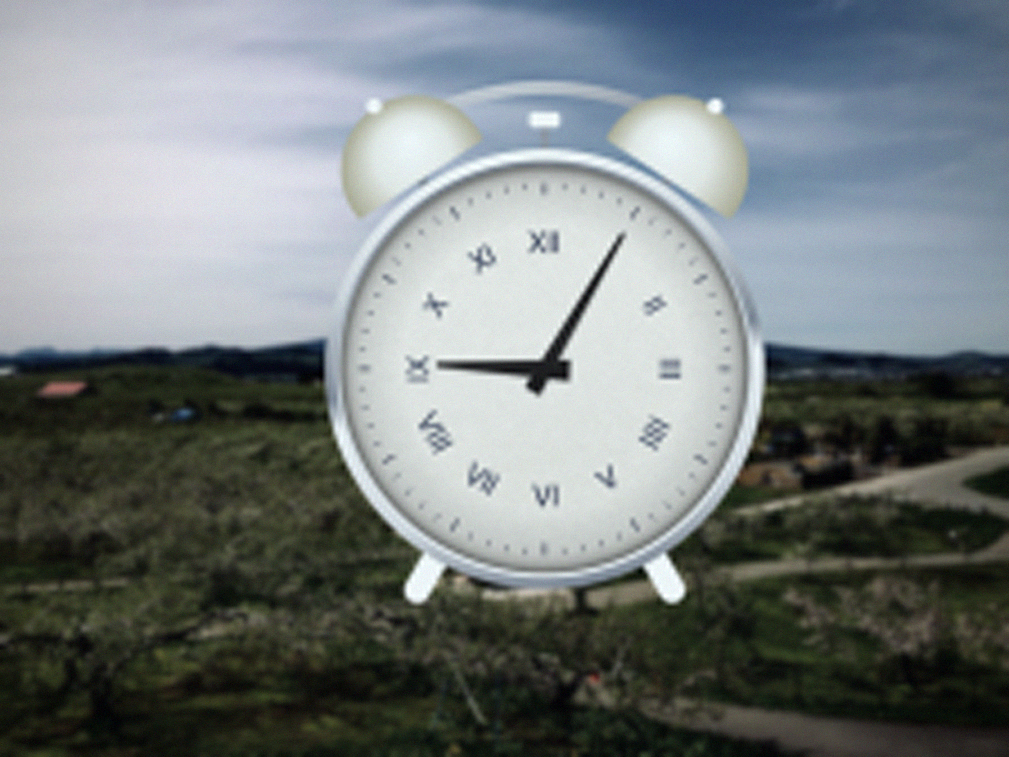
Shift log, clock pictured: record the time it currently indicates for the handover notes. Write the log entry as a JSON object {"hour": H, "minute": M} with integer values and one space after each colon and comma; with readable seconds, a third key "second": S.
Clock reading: {"hour": 9, "minute": 5}
